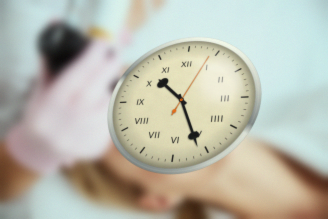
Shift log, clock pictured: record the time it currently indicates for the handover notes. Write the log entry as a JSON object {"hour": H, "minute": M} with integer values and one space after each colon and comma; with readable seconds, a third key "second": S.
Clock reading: {"hour": 10, "minute": 26, "second": 4}
